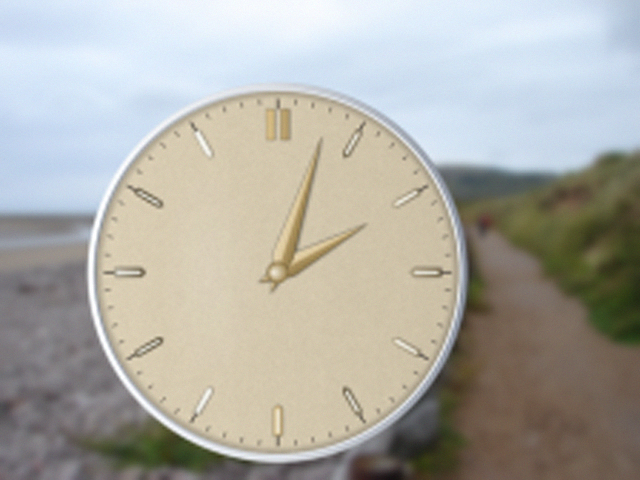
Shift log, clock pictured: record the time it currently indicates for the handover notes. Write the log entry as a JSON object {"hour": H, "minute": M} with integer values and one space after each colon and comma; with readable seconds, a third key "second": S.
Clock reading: {"hour": 2, "minute": 3}
